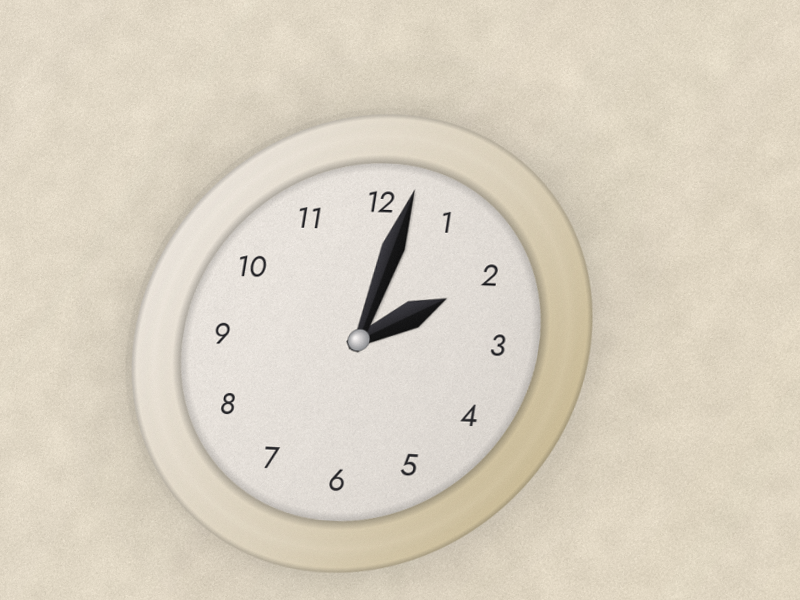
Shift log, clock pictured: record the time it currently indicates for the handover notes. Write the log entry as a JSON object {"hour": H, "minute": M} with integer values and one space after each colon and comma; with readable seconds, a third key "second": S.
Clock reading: {"hour": 2, "minute": 2}
